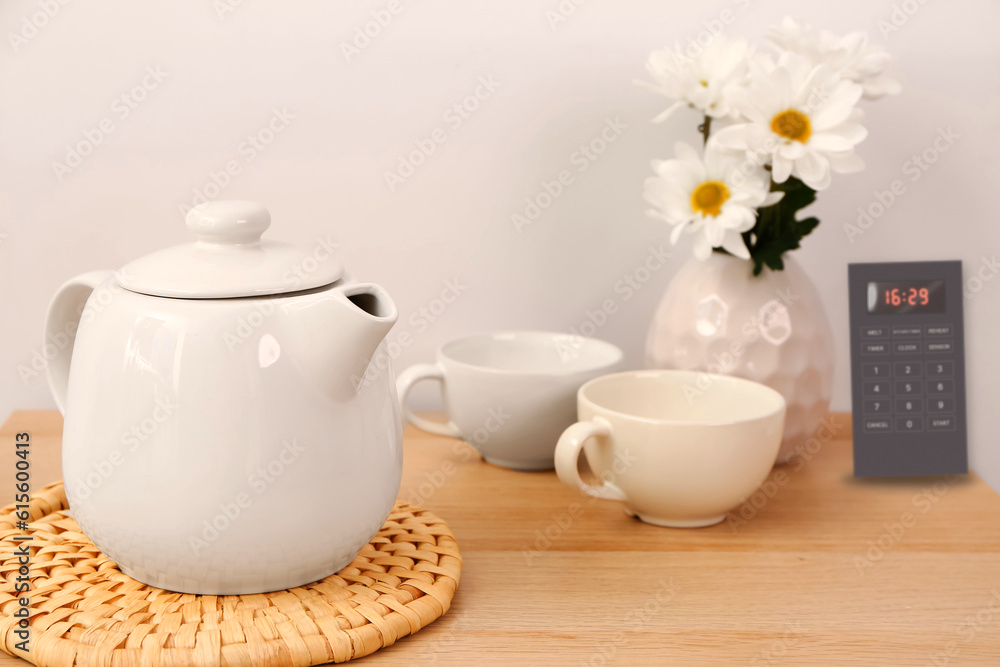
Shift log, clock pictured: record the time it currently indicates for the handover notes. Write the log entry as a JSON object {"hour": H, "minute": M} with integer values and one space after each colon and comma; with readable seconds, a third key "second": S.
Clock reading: {"hour": 16, "minute": 29}
